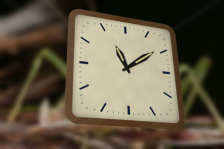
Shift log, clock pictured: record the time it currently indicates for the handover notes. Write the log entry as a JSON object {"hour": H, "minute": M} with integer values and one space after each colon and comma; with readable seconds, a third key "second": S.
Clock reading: {"hour": 11, "minute": 9}
